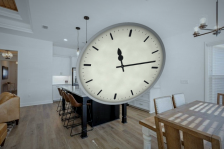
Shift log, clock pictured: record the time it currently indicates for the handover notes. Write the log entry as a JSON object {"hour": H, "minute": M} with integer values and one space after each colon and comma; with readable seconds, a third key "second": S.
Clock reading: {"hour": 11, "minute": 13}
